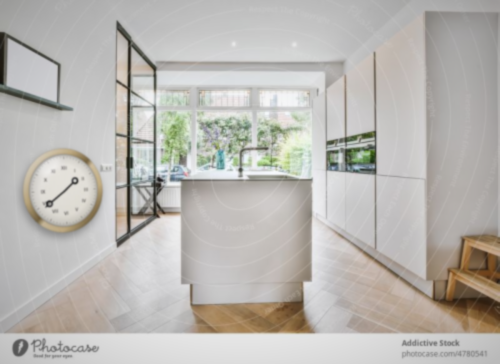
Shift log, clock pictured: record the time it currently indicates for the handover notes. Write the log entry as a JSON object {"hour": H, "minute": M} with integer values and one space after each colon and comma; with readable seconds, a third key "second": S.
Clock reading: {"hour": 1, "minute": 39}
